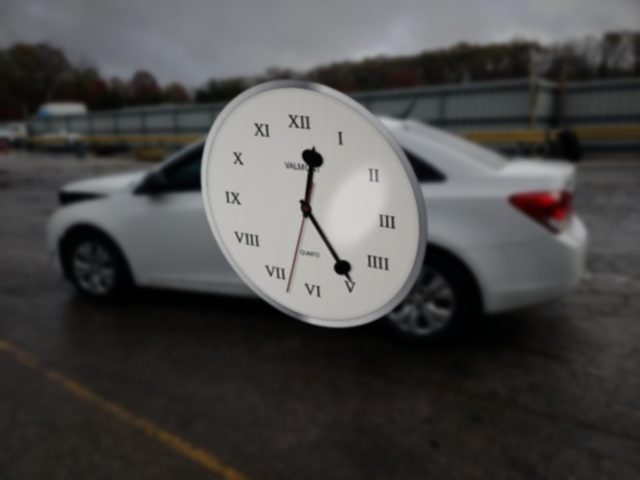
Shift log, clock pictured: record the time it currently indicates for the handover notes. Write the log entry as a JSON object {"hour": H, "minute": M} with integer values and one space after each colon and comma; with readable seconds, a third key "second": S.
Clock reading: {"hour": 12, "minute": 24, "second": 33}
